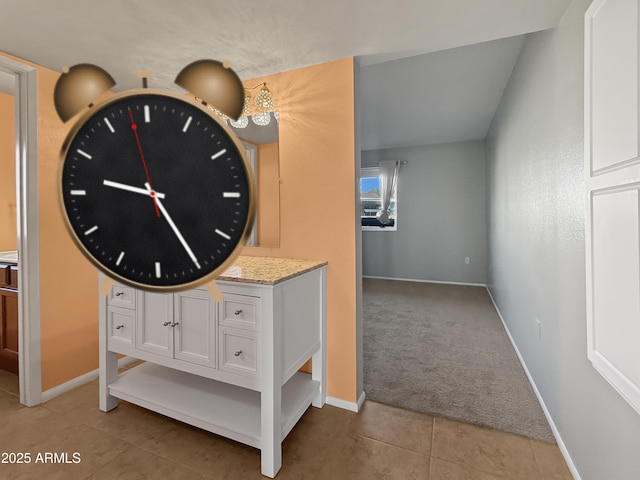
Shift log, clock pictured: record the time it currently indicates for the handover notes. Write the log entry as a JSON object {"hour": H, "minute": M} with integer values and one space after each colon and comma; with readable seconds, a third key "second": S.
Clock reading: {"hour": 9, "minute": 24, "second": 58}
